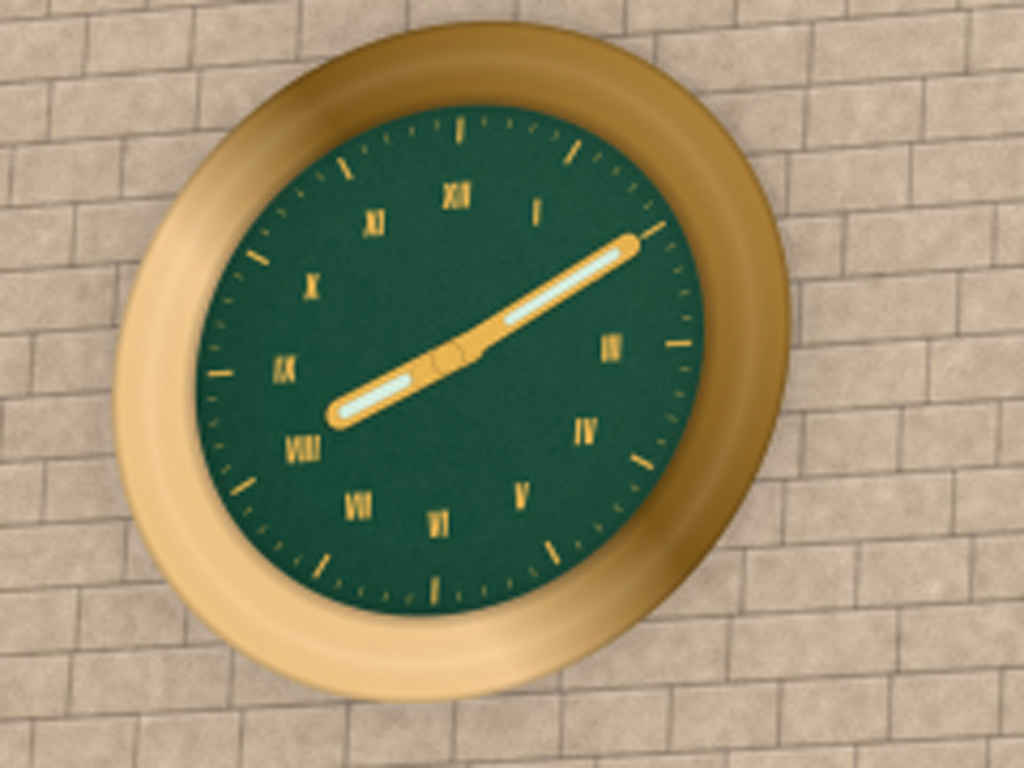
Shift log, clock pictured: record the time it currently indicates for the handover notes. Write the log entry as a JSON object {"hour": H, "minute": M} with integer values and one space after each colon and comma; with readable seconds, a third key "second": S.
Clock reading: {"hour": 8, "minute": 10}
